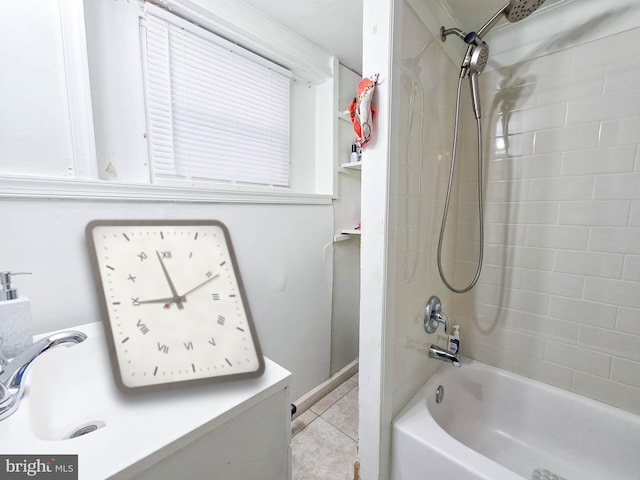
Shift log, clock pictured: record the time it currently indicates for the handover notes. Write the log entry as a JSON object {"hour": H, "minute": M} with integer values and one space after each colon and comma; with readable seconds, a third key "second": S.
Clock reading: {"hour": 8, "minute": 58, "second": 11}
